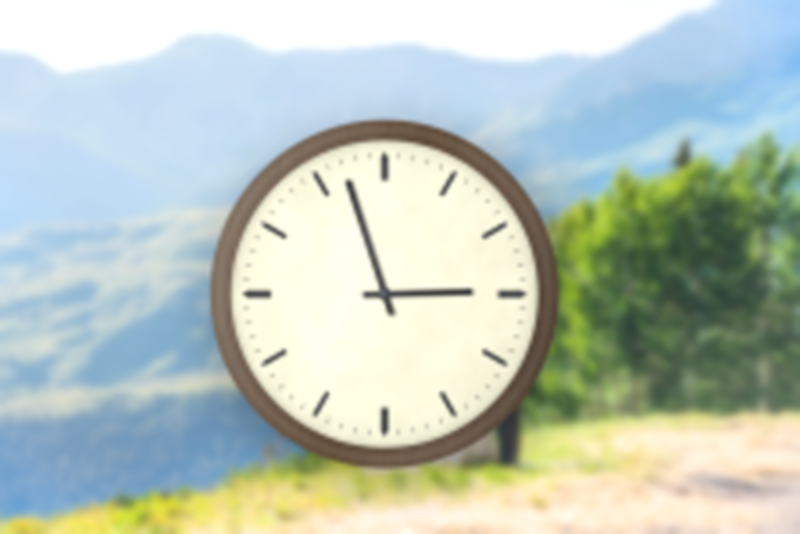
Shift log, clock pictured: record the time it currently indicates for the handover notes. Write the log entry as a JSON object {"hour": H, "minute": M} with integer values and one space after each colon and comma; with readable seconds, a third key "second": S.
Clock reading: {"hour": 2, "minute": 57}
